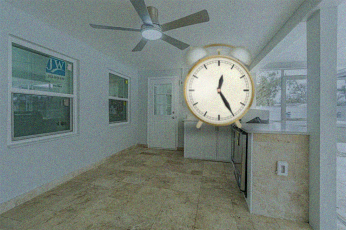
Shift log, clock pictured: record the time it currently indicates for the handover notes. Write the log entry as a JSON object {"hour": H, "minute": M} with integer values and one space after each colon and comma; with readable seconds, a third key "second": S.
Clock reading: {"hour": 12, "minute": 25}
